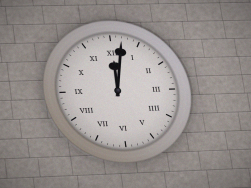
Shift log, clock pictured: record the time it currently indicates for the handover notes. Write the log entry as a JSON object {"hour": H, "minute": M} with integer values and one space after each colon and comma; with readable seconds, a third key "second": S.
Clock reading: {"hour": 12, "minute": 2}
